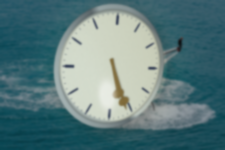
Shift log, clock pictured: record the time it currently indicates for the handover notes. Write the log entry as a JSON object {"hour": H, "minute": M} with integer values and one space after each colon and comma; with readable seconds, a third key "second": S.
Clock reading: {"hour": 5, "minute": 26}
